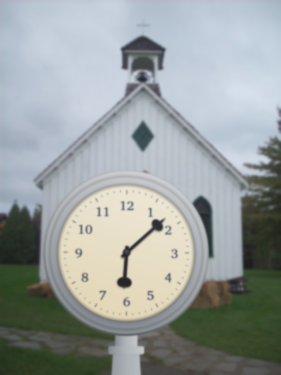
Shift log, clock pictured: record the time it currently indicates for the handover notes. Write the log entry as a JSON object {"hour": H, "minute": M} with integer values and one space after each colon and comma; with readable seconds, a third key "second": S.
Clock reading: {"hour": 6, "minute": 8}
